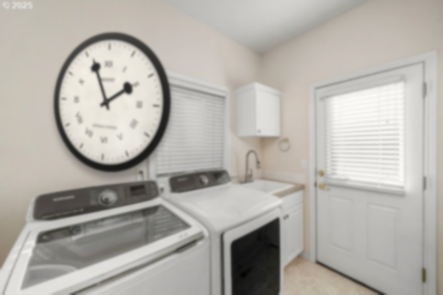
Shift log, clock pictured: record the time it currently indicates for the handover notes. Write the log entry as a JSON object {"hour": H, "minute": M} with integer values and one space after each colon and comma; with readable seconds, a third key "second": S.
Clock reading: {"hour": 1, "minute": 56}
